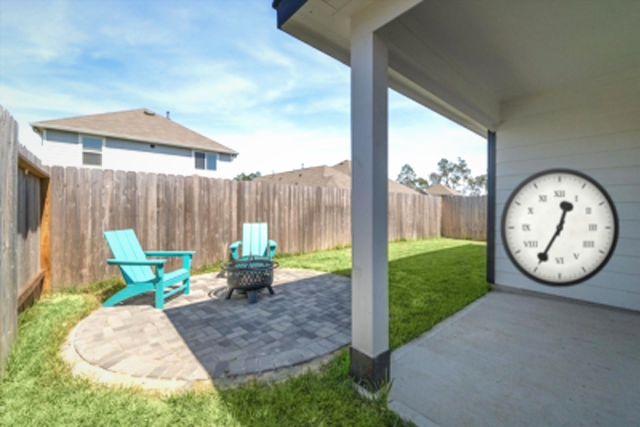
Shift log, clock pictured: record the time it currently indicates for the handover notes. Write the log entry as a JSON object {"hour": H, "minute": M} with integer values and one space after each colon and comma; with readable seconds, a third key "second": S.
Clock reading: {"hour": 12, "minute": 35}
